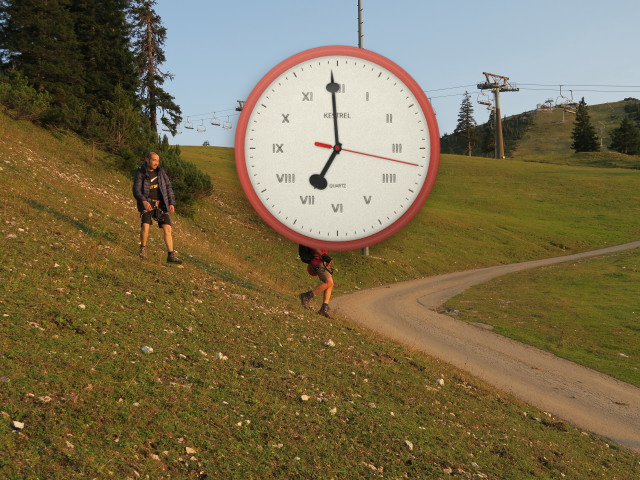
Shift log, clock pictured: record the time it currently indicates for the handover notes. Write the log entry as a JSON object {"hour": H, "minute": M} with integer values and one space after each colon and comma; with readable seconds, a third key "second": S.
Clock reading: {"hour": 6, "minute": 59, "second": 17}
